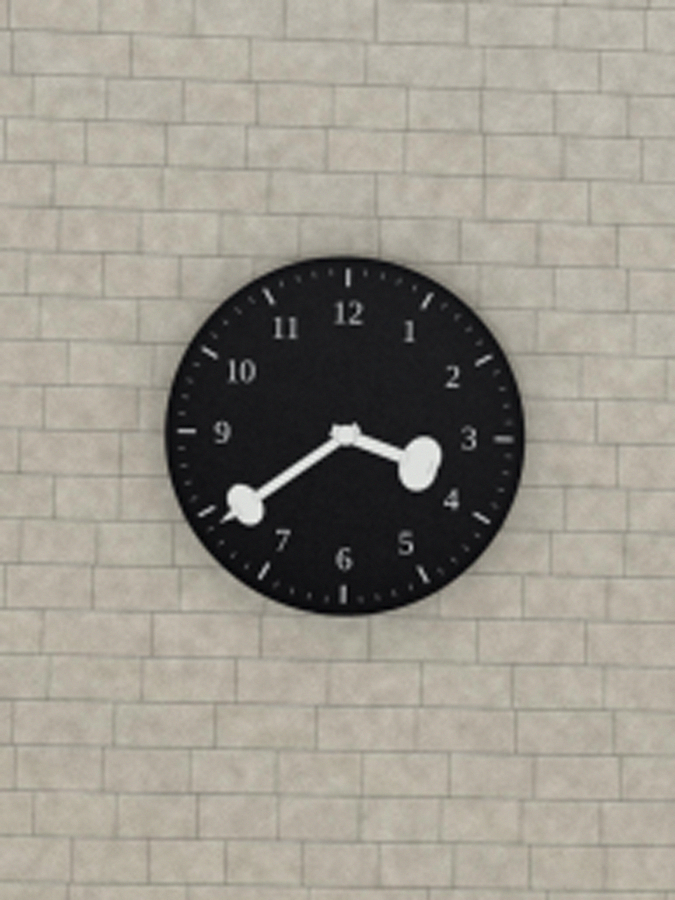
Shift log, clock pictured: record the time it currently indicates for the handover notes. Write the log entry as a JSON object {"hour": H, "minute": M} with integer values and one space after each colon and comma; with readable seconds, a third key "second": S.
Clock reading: {"hour": 3, "minute": 39}
